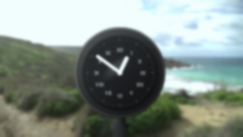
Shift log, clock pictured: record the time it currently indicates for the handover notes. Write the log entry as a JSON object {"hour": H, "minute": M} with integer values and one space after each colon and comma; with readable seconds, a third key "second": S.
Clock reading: {"hour": 12, "minute": 51}
